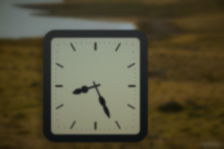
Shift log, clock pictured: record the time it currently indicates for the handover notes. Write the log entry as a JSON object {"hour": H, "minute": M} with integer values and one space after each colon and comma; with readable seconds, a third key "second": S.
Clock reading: {"hour": 8, "minute": 26}
